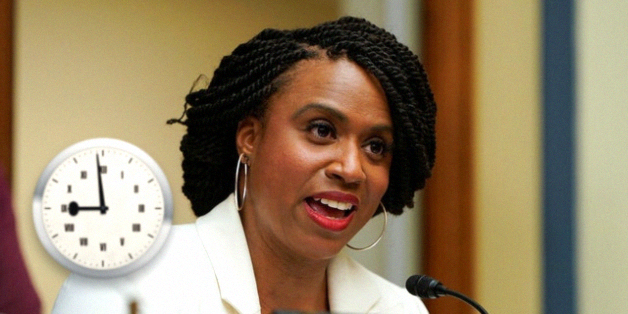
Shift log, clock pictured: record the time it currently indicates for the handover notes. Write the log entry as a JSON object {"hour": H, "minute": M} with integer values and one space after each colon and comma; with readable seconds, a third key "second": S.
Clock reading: {"hour": 8, "minute": 59}
